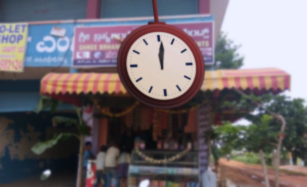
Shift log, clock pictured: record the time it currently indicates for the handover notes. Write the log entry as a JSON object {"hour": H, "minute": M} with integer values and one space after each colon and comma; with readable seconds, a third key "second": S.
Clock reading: {"hour": 12, "minute": 1}
